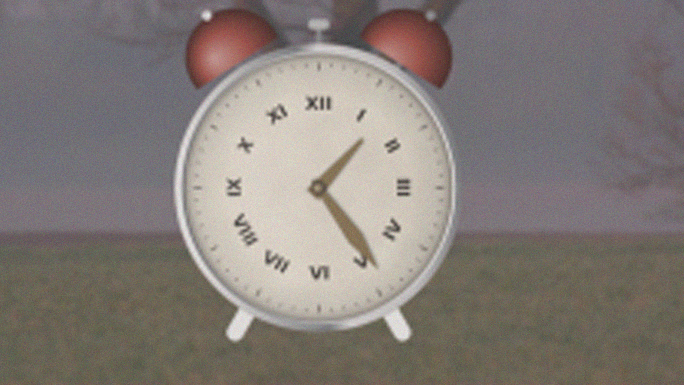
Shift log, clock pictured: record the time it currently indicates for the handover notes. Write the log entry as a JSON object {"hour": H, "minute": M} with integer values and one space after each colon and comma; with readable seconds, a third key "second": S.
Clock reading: {"hour": 1, "minute": 24}
